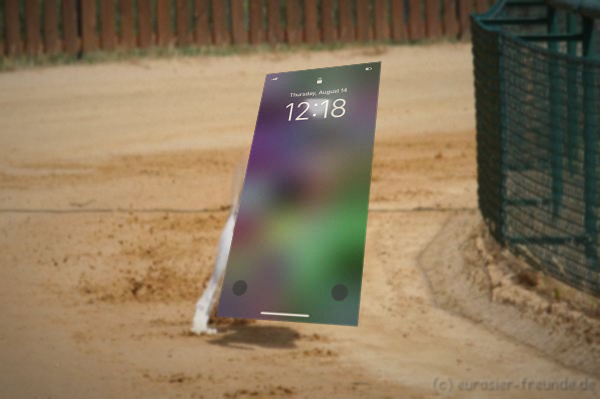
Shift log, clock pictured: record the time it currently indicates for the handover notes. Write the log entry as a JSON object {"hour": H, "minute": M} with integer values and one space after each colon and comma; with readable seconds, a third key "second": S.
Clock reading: {"hour": 12, "minute": 18}
